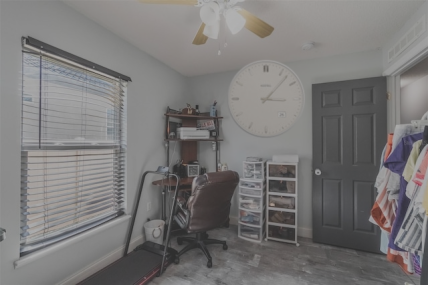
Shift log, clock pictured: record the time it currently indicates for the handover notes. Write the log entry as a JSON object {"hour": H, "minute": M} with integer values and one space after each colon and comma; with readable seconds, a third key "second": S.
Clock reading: {"hour": 3, "minute": 7}
